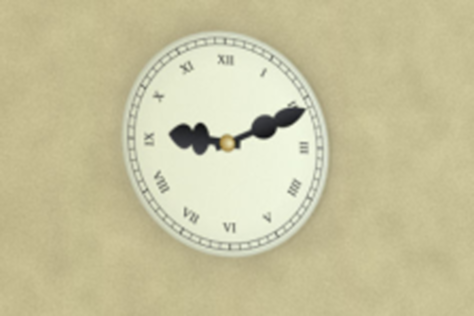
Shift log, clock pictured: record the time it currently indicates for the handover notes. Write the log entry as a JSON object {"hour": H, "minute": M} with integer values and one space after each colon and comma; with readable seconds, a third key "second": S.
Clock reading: {"hour": 9, "minute": 11}
